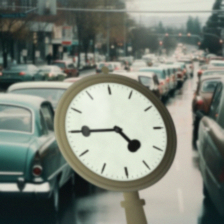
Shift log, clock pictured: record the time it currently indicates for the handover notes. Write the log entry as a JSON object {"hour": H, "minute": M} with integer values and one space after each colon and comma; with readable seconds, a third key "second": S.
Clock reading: {"hour": 4, "minute": 45}
